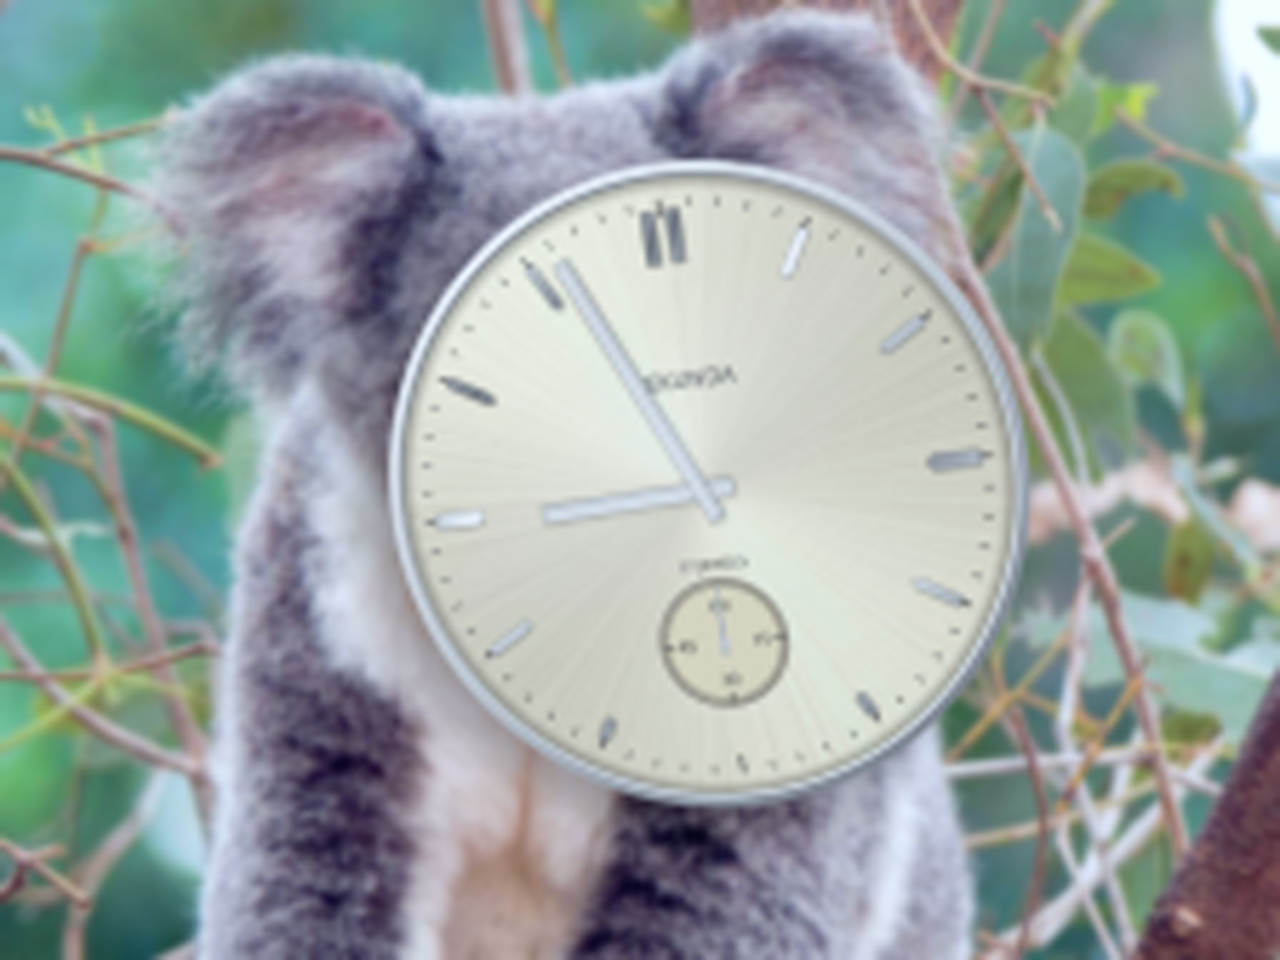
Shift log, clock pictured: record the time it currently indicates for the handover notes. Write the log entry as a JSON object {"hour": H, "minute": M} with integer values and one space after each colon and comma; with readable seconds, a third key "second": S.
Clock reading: {"hour": 8, "minute": 56}
